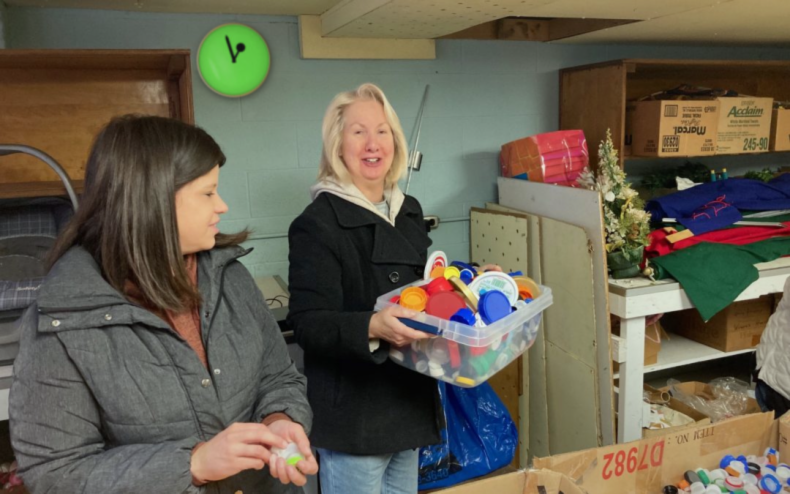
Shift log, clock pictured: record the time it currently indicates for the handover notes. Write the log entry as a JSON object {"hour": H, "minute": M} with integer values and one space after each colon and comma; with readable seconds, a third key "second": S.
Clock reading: {"hour": 12, "minute": 57}
